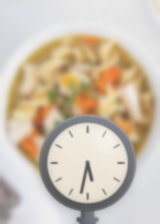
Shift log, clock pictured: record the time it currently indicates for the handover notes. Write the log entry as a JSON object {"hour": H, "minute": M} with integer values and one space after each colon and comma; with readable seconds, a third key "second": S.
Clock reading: {"hour": 5, "minute": 32}
